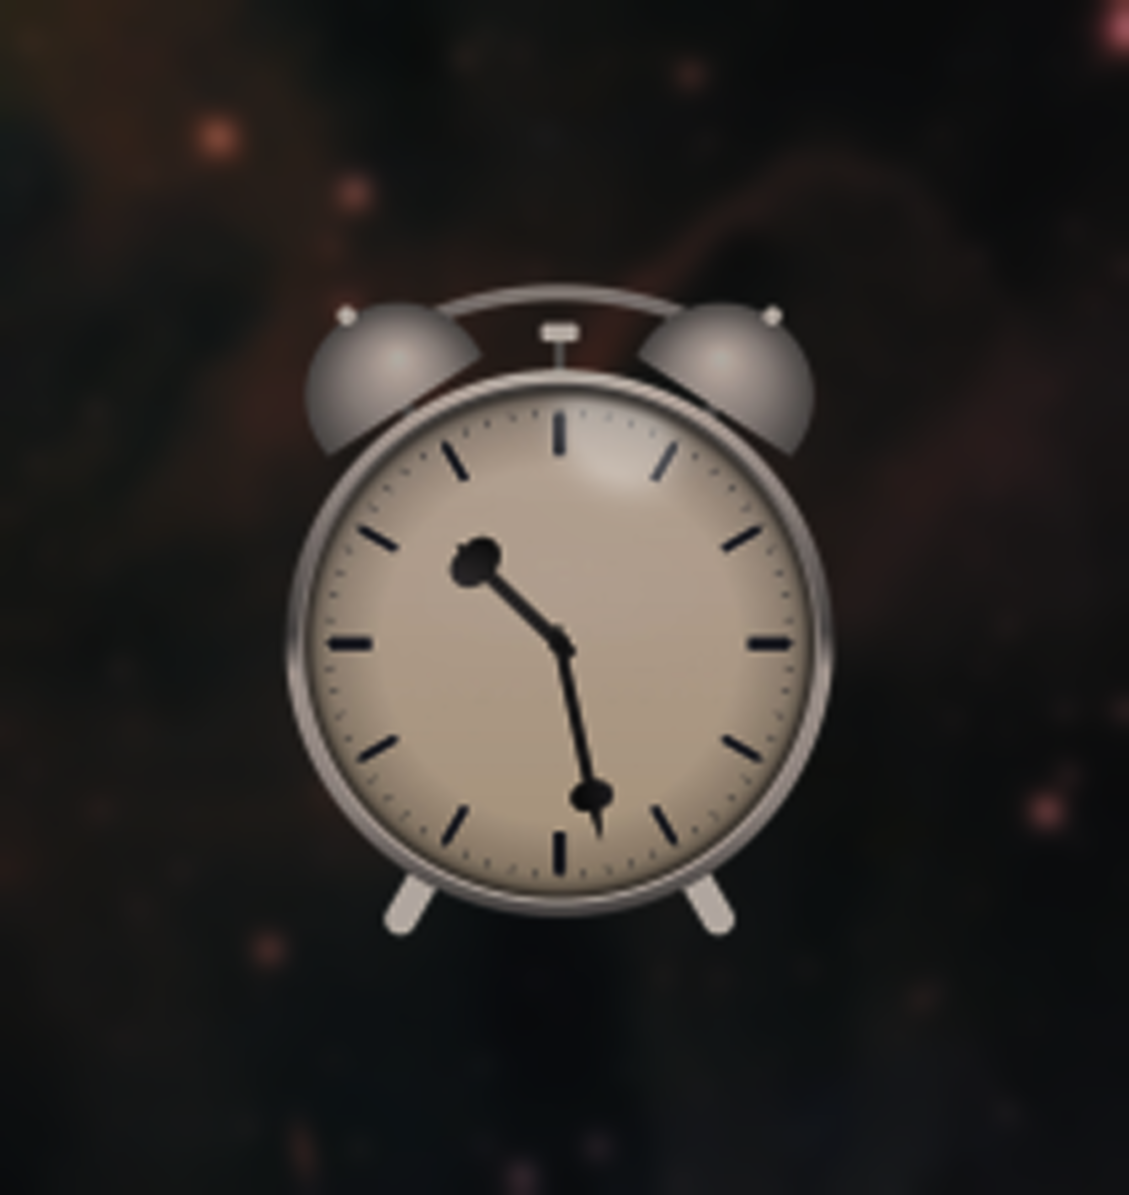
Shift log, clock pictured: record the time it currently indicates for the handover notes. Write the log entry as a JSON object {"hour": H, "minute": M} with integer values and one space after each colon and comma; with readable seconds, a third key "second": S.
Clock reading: {"hour": 10, "minute": 28}
